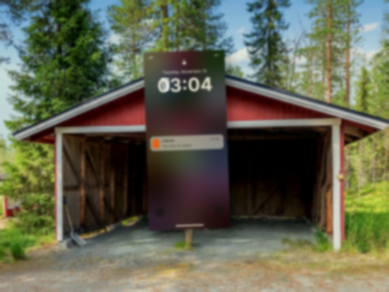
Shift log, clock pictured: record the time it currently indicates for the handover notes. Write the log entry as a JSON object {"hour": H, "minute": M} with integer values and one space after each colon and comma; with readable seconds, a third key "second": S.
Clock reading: {"hour": 3, "minute": 4}
